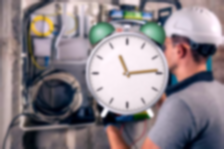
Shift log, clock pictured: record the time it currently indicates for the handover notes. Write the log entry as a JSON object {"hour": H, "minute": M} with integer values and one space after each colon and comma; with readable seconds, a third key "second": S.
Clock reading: {"hour": 11, "minute": 14}
